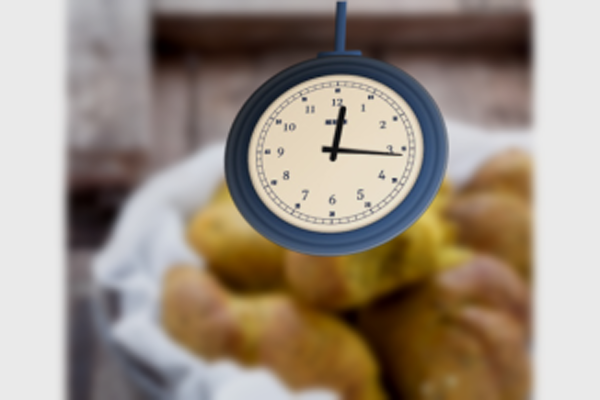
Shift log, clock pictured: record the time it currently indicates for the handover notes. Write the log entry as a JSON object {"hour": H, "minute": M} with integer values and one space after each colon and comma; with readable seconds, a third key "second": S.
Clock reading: {"hour": 12, "minute": 16}
